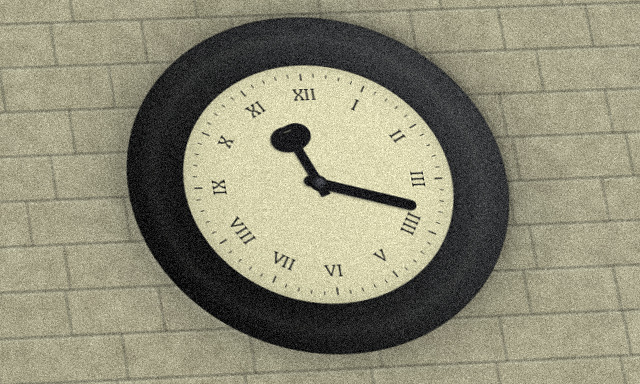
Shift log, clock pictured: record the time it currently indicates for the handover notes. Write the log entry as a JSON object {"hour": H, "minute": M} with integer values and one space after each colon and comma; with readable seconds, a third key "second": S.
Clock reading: {"hour": 11, "minute": 18}
